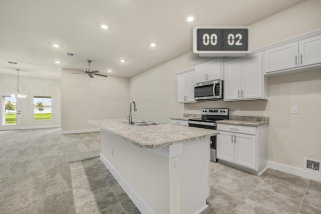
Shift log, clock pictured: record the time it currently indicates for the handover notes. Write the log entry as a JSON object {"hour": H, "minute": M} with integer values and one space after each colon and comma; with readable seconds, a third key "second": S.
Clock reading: {"hour": 0, "minute": 2}
